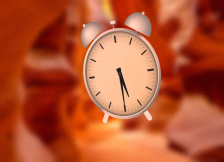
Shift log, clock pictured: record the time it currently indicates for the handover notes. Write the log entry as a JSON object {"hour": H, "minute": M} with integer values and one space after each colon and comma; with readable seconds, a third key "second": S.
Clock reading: {"hour": 5, "minute": 30}
